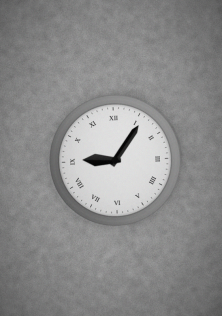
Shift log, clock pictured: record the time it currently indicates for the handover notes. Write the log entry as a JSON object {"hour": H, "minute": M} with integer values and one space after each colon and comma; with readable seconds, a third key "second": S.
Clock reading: {"hour": 9, "minute": 6}
